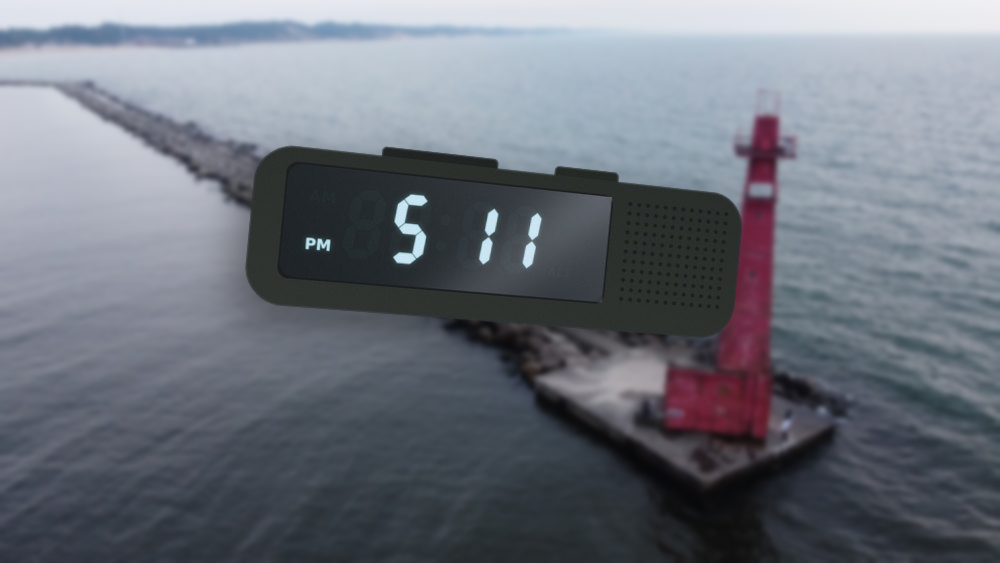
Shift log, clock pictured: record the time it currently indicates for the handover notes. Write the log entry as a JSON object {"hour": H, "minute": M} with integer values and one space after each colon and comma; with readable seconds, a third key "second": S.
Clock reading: {"hour": 5, "minute": 11}
